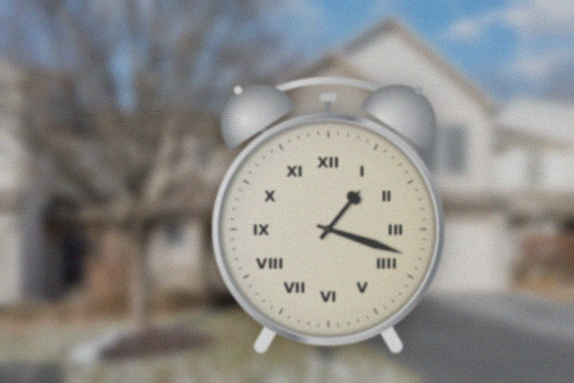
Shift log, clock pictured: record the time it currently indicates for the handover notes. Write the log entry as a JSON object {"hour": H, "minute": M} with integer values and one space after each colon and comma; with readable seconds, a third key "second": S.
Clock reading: {"hour": 1, "minute": 18}
